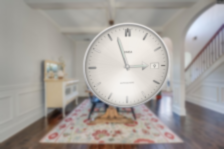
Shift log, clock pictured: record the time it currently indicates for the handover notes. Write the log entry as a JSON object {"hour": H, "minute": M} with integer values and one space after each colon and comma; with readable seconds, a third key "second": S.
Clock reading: {"hour": 2, "minute": 57}
